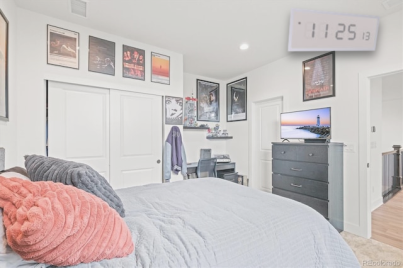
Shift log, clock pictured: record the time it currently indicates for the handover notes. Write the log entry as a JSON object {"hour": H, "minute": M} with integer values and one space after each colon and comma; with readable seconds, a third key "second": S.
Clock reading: {"hour": 11, "minute": 25, "second": 13}
